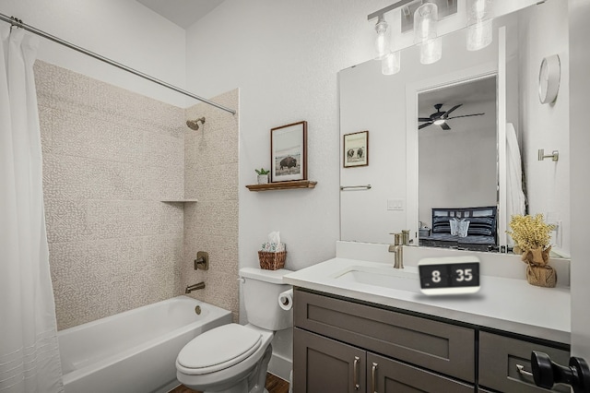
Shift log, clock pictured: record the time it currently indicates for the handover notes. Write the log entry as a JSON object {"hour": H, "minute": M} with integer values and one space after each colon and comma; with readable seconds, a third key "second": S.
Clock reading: {"hour": 8, "minute": 35}
